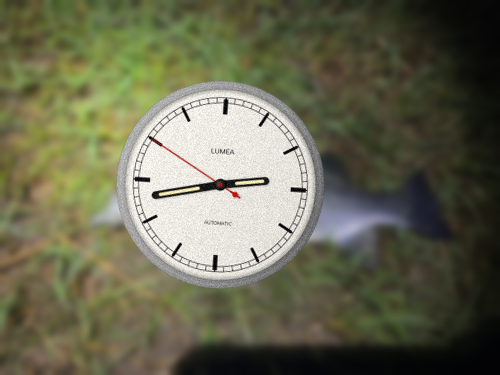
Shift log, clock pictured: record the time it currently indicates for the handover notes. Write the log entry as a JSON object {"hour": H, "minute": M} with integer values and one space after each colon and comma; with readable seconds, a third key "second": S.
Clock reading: {"hour": 2, "minute": 42, "second": 50}
